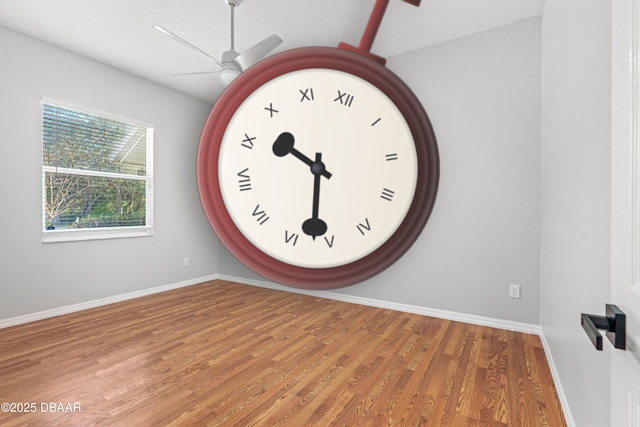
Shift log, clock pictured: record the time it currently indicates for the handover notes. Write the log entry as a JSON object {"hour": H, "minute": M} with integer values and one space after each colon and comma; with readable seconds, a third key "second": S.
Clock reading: {"hour": 9, "minute": 27}
